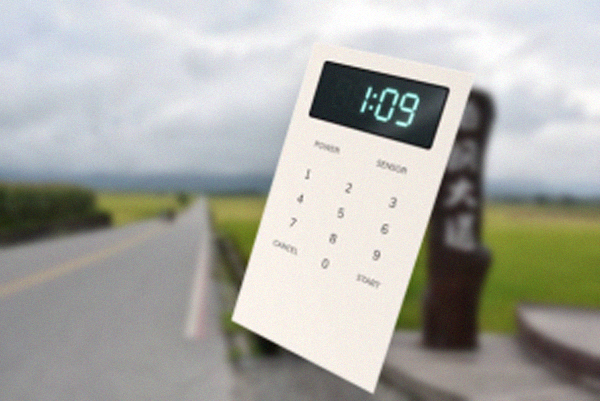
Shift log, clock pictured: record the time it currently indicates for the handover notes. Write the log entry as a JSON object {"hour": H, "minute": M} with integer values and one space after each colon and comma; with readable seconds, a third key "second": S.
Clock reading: {"hour": 1, "minute": 9}
